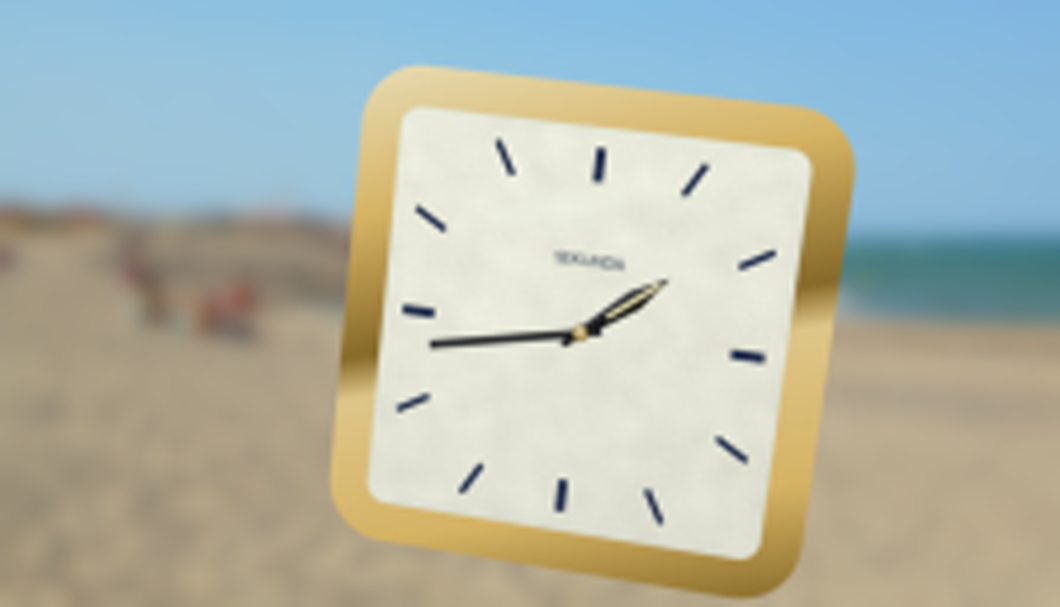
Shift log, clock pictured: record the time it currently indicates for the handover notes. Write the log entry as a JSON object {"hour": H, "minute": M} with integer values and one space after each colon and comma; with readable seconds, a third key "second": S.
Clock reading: {"hour": 1, "minute": 43}
